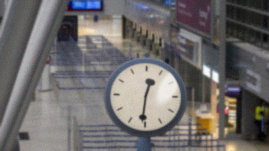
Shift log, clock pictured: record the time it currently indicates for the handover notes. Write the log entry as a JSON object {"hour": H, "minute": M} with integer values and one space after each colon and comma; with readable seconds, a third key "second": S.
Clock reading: {"hour": 12, "minute": 31}
